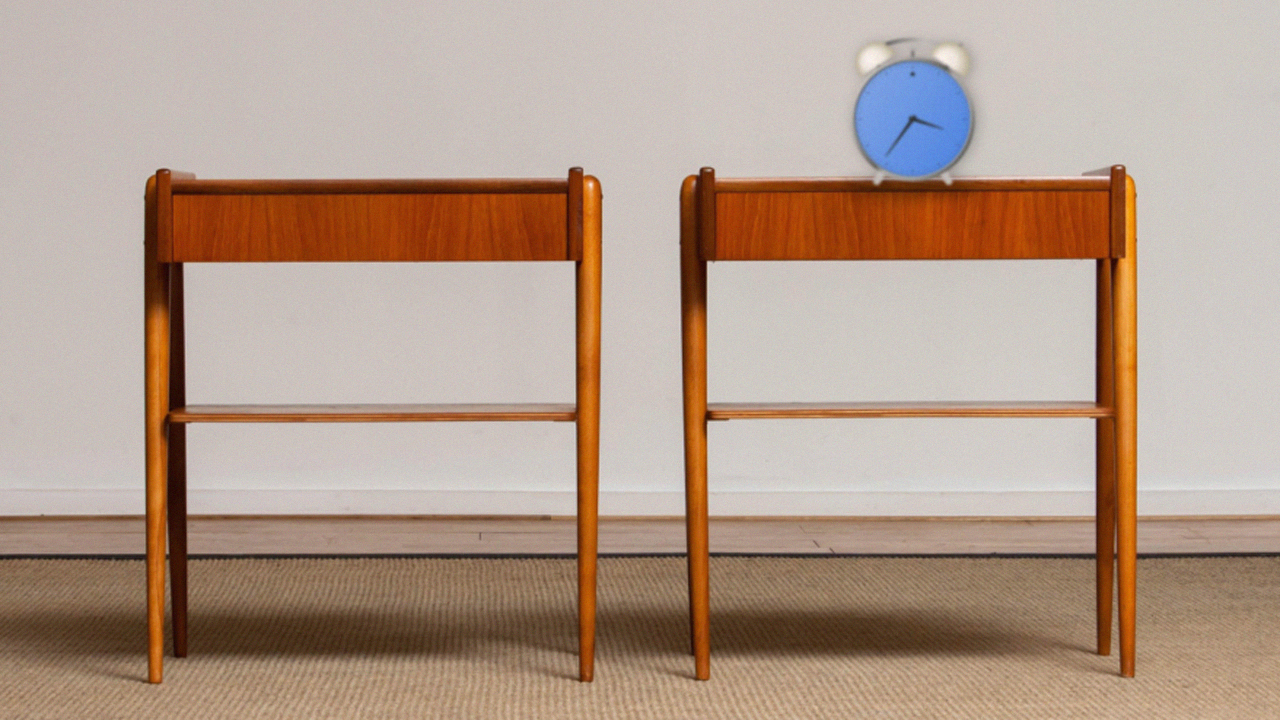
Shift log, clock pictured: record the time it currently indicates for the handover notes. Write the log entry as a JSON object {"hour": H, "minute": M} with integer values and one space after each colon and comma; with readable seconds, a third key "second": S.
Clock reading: {"hour": 3, "minute": 36}
